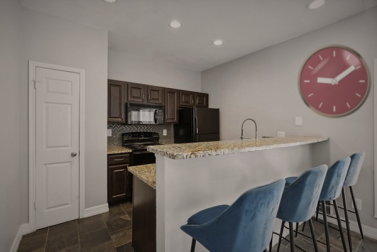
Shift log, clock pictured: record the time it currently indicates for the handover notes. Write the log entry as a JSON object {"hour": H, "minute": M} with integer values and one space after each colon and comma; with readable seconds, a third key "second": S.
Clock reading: {"hour": 9, "minute": 9}
